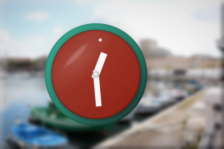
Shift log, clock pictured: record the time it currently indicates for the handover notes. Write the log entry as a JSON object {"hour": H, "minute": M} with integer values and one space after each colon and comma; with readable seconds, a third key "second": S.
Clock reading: {"hour": 12, "minute": 28}
